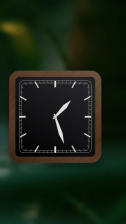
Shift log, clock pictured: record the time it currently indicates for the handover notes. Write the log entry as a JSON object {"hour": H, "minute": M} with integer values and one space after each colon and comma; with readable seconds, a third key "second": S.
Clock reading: {"hour": 1, "minute": 27}
